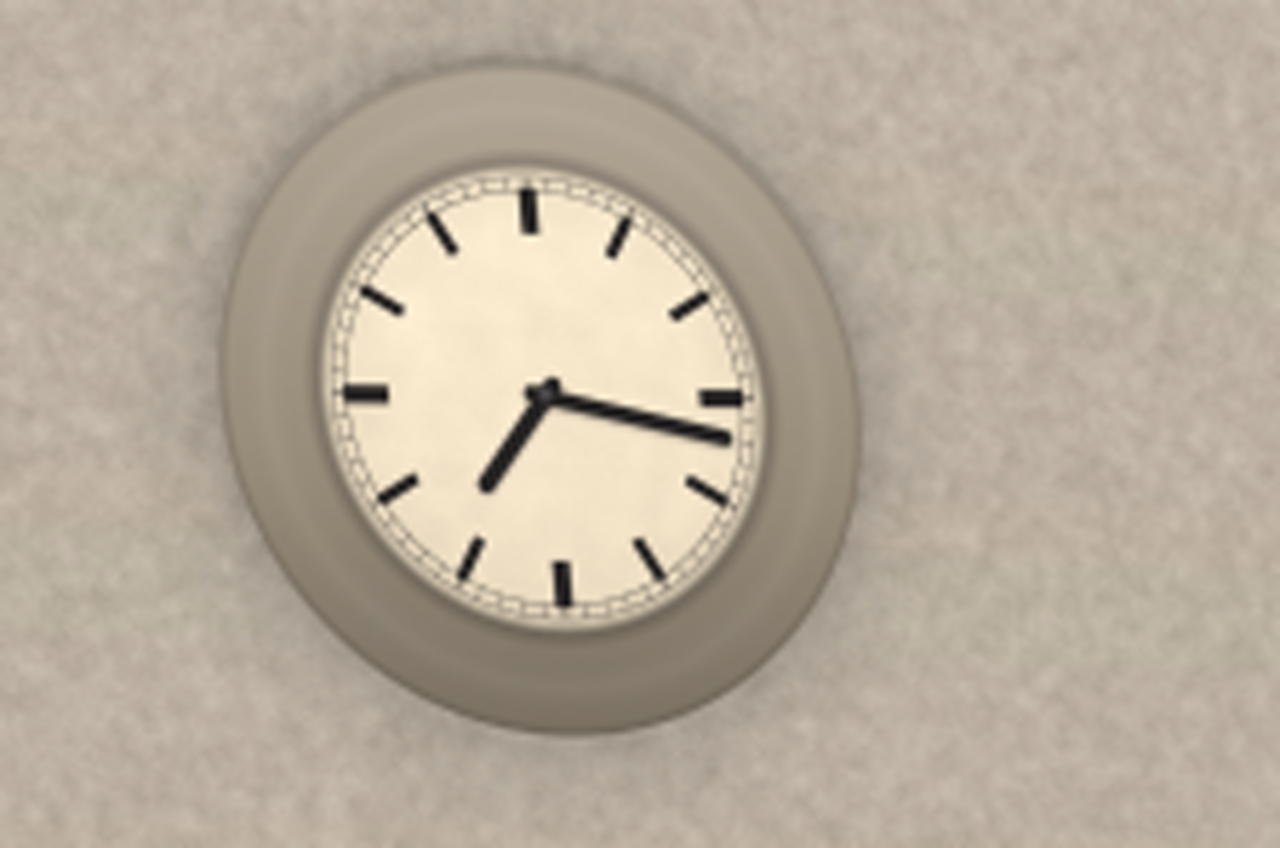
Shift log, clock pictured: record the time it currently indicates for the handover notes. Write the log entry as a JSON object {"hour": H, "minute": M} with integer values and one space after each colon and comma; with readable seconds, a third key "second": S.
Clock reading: {"hour": 7, "minute": 17}
